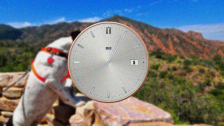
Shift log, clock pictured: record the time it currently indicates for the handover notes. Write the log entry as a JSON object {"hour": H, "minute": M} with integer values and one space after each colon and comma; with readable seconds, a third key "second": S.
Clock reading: {"hour": 1, "minute": 4}
